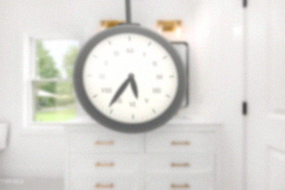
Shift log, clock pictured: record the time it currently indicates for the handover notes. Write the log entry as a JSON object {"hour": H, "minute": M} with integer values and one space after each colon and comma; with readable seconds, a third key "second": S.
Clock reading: {"hour": 5, "minute": 36}
